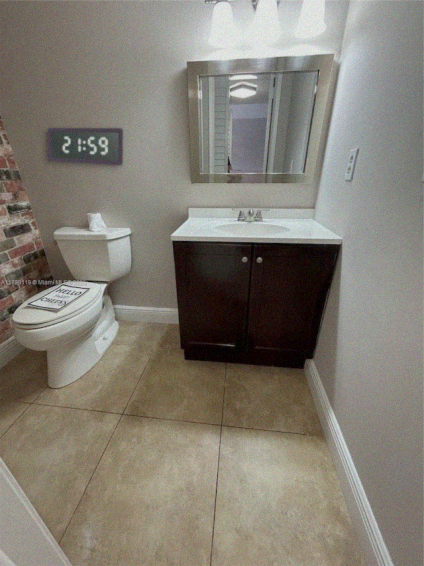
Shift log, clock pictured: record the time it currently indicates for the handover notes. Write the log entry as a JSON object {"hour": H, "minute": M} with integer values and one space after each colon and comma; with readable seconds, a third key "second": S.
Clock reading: {"hour": 21, "minute": 59}
